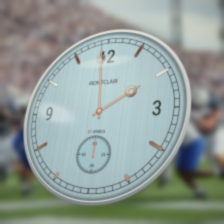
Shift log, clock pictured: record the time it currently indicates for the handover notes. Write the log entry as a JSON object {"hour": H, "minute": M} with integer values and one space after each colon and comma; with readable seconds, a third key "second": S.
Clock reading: {"hour": 1, "minute": 59}
